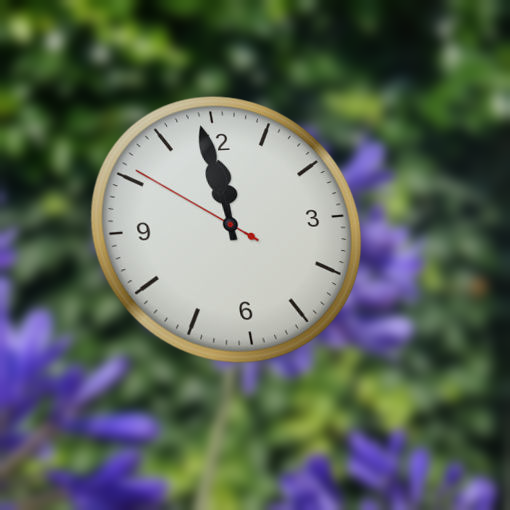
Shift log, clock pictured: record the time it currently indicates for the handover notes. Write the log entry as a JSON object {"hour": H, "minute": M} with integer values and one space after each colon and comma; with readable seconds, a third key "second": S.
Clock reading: {"hour": 11, "minute": 58, "second": 51}
